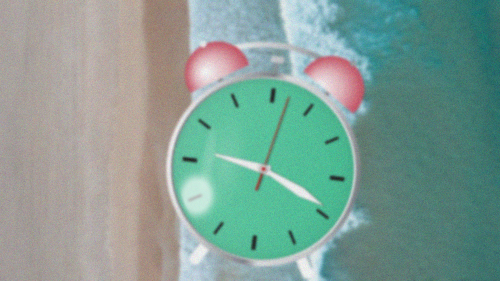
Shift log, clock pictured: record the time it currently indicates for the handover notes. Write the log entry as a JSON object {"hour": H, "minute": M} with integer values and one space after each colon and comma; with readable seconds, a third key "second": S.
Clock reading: {"hour": 9, "minute": 19, "second": 2}
